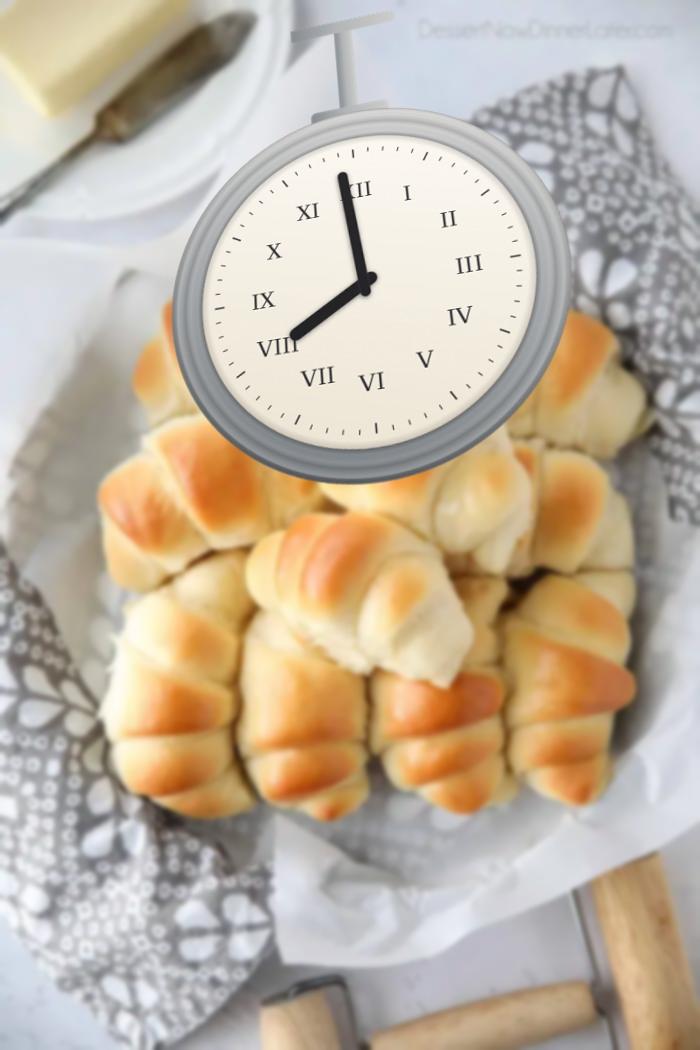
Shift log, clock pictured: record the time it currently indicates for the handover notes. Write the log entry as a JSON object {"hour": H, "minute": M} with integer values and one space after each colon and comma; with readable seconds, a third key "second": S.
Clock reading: {"hour": 7, "minute": 59}
